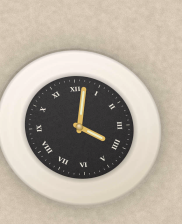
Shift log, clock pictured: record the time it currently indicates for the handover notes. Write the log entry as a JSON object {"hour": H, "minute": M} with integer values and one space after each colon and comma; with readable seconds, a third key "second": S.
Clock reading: {"hour": 4, "minute": 2}
